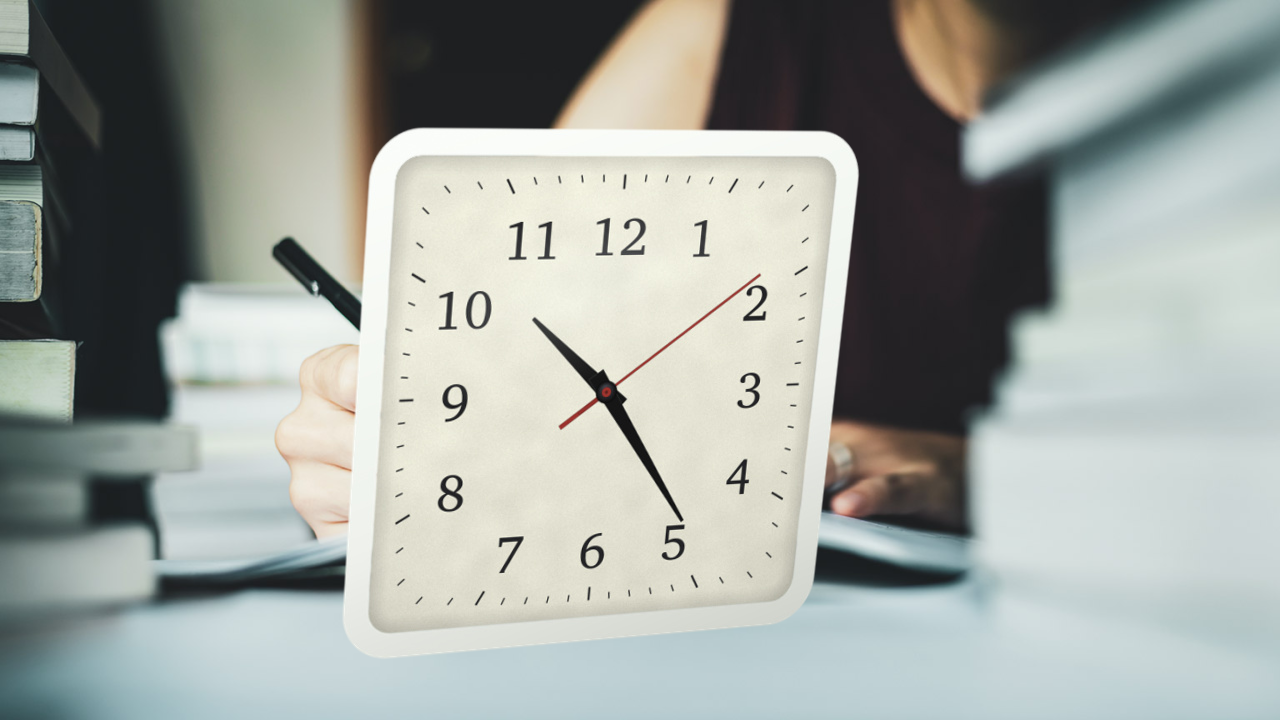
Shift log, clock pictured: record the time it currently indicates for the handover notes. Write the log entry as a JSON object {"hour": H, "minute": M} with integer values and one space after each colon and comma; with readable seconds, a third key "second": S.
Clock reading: {"hour": 10, "minute": 24, "second": 9}
